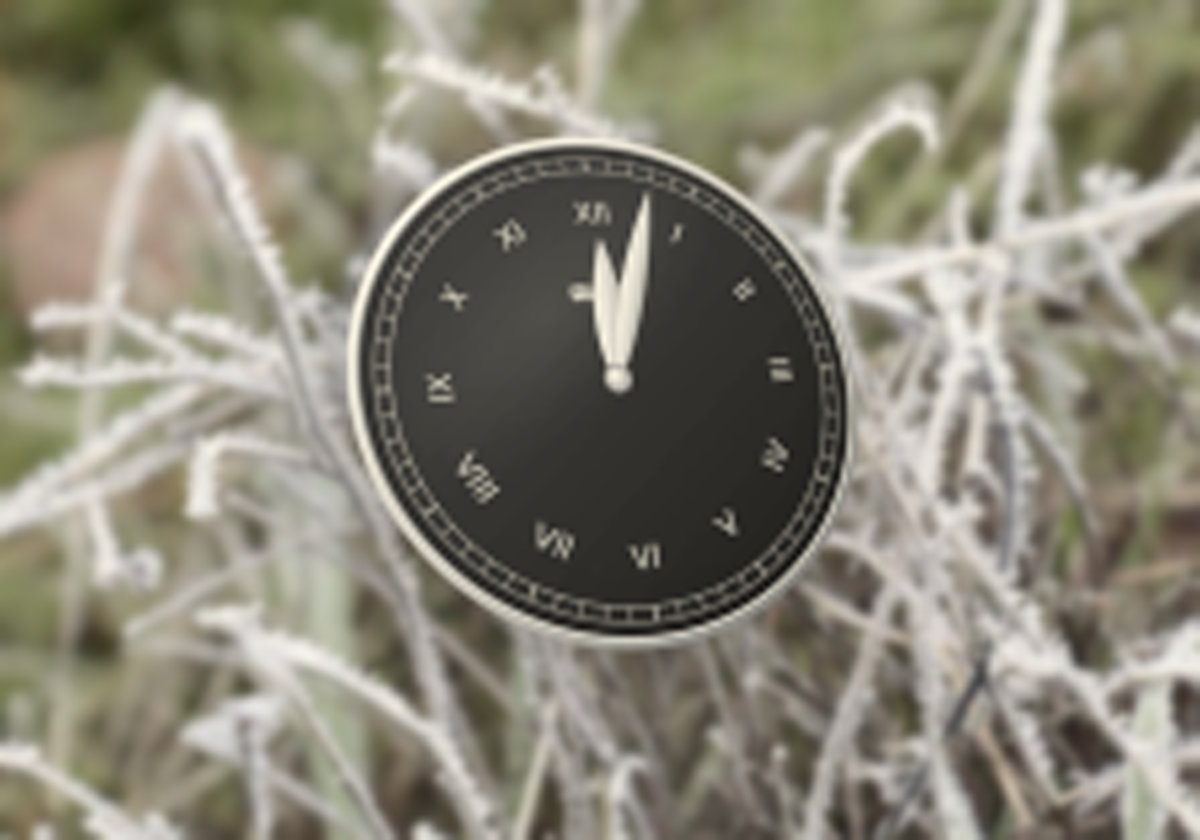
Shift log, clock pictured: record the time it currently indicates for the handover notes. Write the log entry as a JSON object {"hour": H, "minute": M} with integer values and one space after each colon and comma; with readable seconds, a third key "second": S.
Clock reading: {"hour": 12, "minute": 3}
